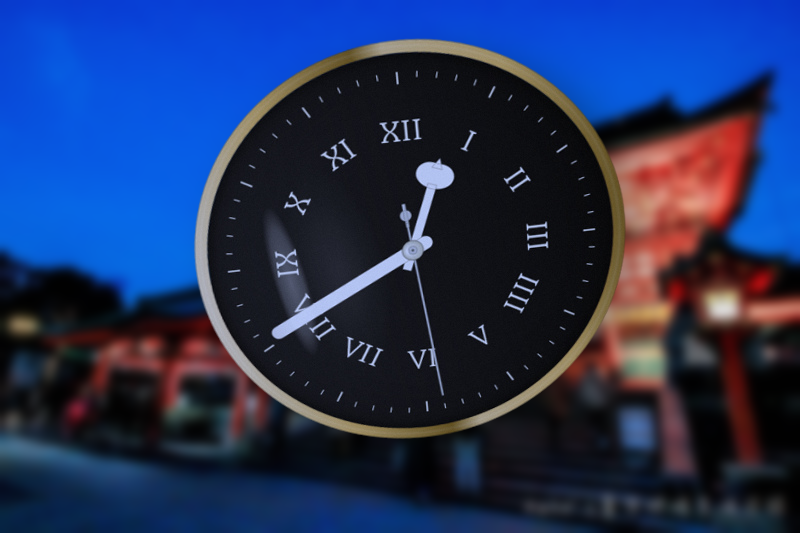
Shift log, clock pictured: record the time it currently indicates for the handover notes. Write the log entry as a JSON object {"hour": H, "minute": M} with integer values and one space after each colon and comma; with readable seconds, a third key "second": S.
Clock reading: {"hour": 12, "minute": 40, "second": 29}
